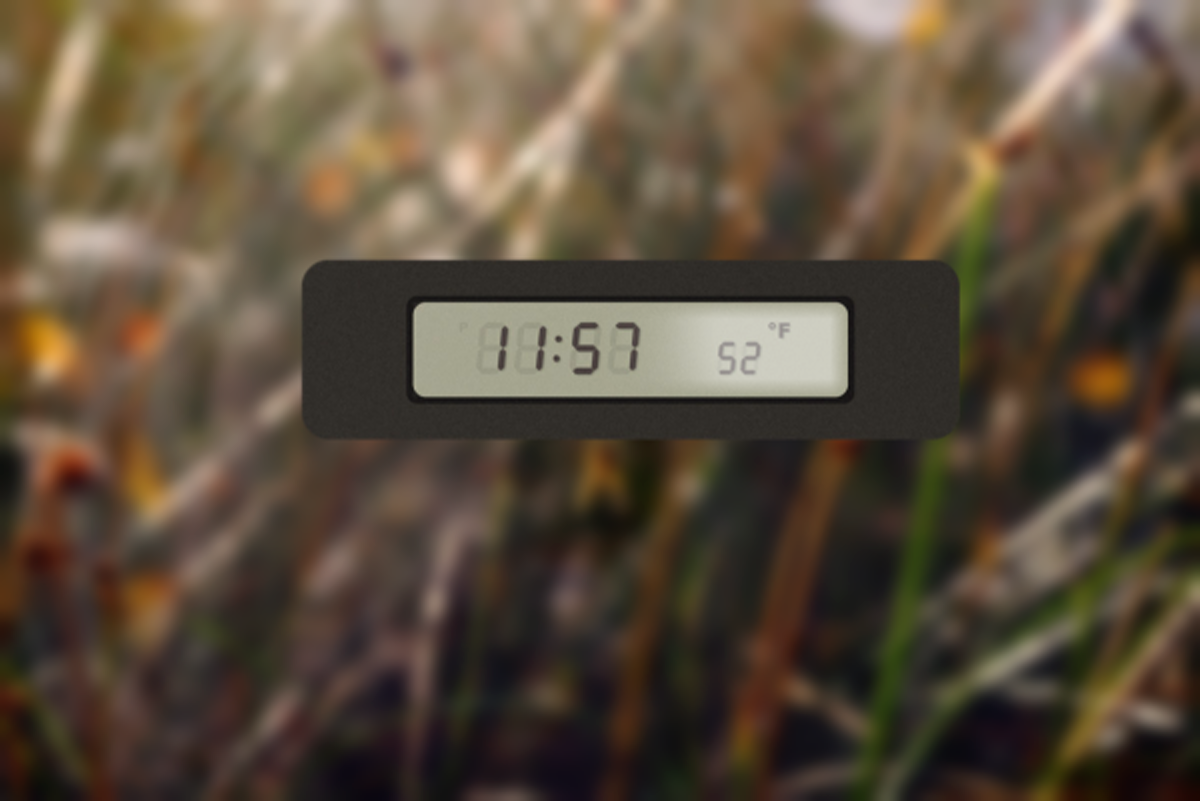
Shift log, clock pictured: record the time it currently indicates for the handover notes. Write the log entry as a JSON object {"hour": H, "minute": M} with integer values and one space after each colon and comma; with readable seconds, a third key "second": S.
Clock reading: {"hour": 11, "minute": 57}
